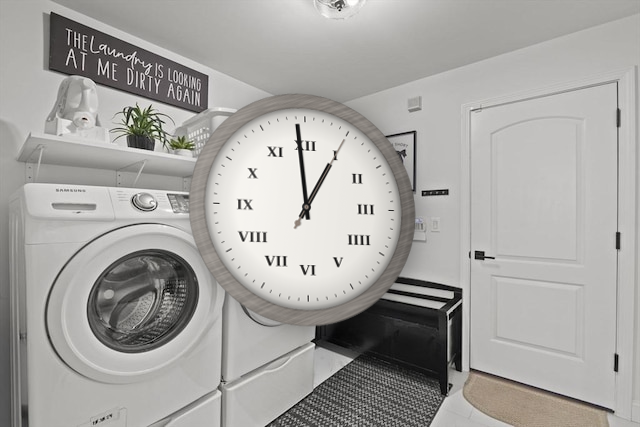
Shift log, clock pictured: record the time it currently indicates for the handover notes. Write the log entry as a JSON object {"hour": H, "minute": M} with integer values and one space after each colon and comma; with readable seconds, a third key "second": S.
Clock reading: {"hour": 12, "minute": 59, "second": 5}
